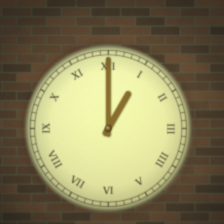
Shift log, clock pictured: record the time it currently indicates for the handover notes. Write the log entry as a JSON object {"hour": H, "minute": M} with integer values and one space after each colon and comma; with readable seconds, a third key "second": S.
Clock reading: {"hour": 1, "minute": 0}
